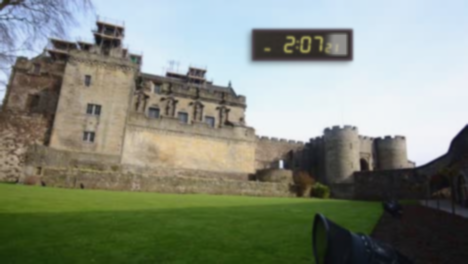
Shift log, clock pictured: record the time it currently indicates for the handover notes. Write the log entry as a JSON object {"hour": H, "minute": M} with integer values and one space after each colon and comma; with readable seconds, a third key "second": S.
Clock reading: {"hour": 2, "minute": 7}
